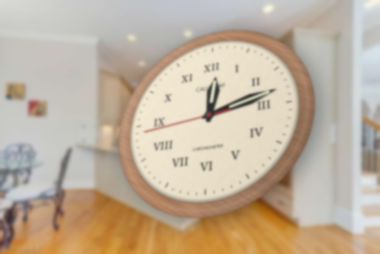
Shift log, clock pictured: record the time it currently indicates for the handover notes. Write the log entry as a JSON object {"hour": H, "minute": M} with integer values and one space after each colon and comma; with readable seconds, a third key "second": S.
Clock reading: {"hour": 12, "minute": 12, "second": 44}
